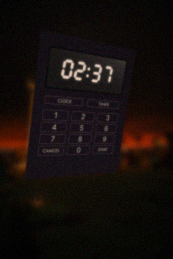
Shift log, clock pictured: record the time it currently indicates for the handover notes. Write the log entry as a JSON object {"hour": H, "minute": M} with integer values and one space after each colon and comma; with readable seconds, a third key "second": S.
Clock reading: {"hour": 2, "minute": 37}
